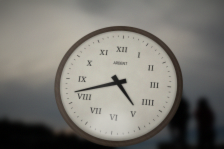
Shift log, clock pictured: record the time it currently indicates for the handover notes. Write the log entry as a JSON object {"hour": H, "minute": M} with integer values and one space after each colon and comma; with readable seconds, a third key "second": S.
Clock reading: {"hour": 4, "minute": 42}
